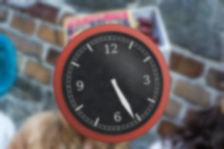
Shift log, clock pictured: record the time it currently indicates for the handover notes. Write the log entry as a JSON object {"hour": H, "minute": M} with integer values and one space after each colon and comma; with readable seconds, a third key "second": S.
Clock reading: {"hour": 5, "minute": 26}
